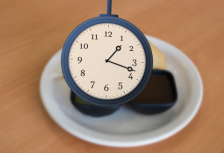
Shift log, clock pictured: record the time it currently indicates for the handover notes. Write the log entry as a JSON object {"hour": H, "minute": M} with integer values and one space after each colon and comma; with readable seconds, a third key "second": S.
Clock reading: {"hour": 1, "minute": 18}
